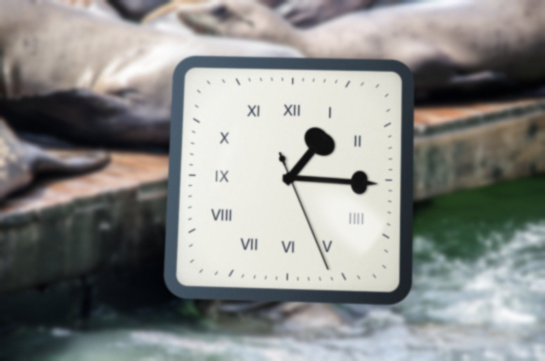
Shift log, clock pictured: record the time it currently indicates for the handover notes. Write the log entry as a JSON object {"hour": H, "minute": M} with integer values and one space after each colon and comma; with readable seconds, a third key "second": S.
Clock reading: {"hour": 1, "minute": 15, "second": 26}
